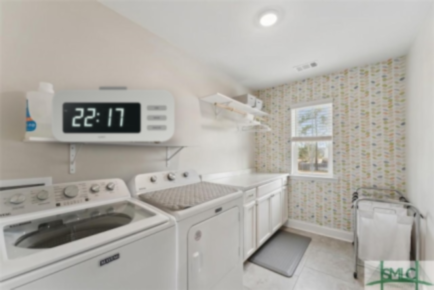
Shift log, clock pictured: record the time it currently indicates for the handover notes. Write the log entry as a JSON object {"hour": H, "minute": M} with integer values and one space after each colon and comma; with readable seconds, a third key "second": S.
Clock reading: {"hour": 22, "minute": 17}
